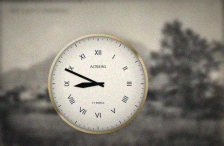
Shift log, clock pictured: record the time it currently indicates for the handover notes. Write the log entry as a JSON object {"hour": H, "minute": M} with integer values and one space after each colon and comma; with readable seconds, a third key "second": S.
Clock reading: {"hour": 8, "minute": 49}
